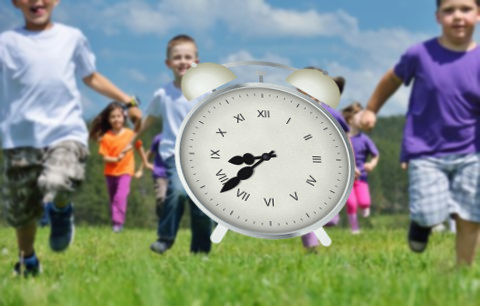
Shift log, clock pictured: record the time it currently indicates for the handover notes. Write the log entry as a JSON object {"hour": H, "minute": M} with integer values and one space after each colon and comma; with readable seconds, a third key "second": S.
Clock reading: {"hour": 8, "minute": 38}
